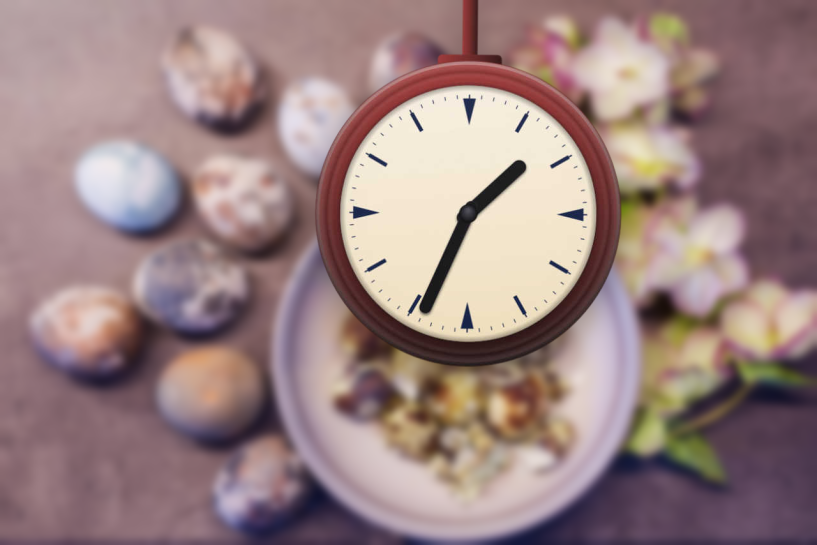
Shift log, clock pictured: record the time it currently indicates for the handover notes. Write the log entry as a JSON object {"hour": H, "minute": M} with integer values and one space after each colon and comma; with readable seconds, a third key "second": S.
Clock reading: {"hour": 1, "minute": 34}
